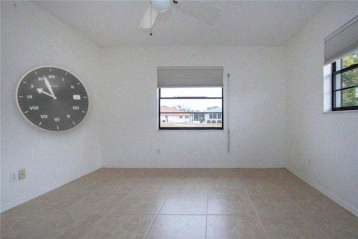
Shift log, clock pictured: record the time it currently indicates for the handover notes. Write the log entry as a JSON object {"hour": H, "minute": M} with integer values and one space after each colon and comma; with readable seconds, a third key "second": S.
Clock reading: {"hour": 9, "minute": 57}
